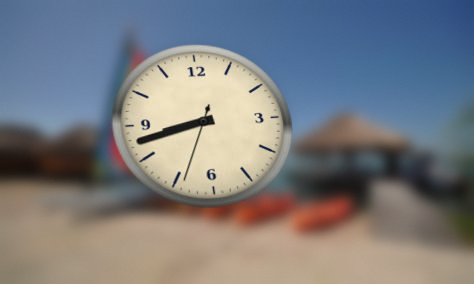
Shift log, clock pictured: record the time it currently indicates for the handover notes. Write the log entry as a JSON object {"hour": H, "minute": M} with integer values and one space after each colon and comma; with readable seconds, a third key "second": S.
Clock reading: {"hour": 8, "minute": 42, "second": 34}
